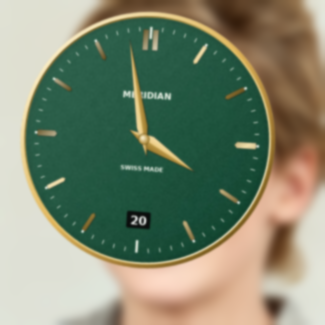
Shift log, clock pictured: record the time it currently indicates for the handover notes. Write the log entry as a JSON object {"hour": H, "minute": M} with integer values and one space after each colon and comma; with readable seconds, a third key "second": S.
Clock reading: {"hour": 3, "minute": 58}
